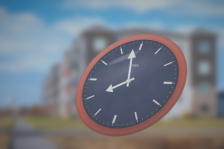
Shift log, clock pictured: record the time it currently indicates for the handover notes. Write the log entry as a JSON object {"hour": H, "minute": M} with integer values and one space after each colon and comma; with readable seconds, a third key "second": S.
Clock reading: {"hour": 7, "minute": 58}
